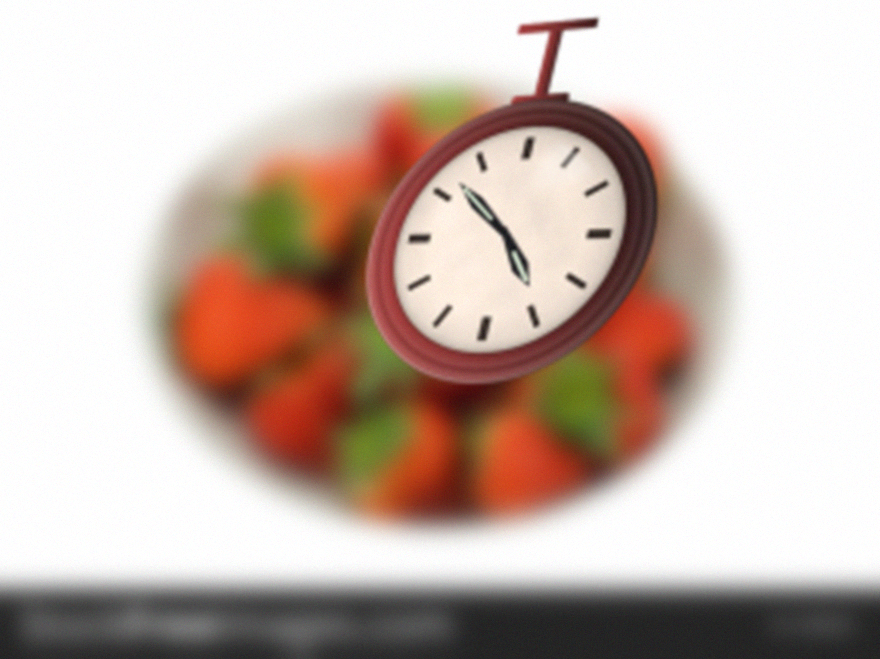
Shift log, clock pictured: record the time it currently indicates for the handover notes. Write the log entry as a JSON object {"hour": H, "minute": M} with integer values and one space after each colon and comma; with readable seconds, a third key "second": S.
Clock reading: {"hour": 4, "minute": 52}
